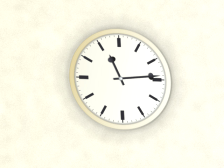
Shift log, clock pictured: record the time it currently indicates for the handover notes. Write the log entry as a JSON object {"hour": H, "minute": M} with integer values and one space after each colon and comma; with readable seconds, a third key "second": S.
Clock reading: {"hour": 11, "minute": 14}
